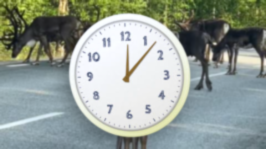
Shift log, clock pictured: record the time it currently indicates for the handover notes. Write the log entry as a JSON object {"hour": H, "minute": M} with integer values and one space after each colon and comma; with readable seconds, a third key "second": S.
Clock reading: {"hour": 12, "minute": 7}
